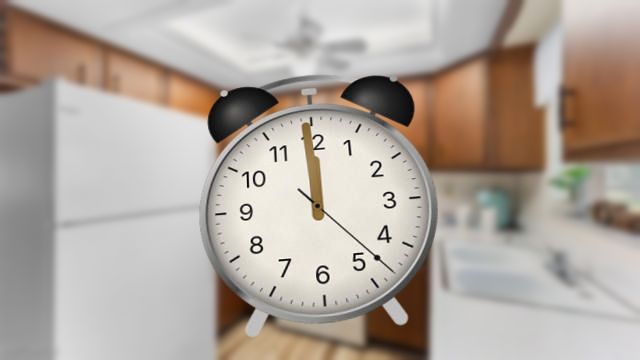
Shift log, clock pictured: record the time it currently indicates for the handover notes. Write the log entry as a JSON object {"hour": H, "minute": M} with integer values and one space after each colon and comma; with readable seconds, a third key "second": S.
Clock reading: {"hour": 11, "minute": 59, "second": 23}
